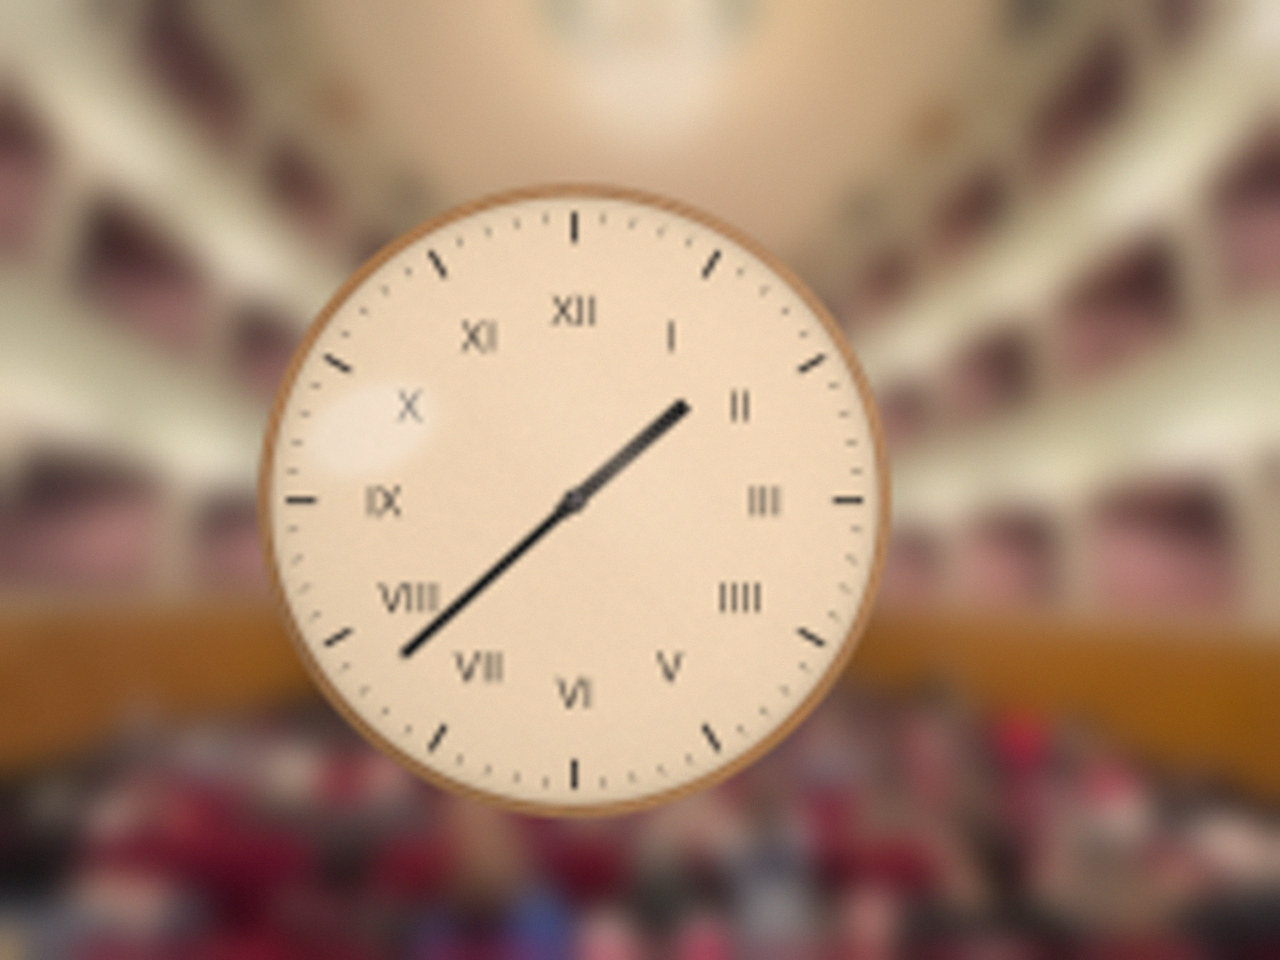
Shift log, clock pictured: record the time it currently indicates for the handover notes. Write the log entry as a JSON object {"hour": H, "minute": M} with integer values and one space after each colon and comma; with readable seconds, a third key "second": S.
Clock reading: {"hour": 1, "minute": 38}
